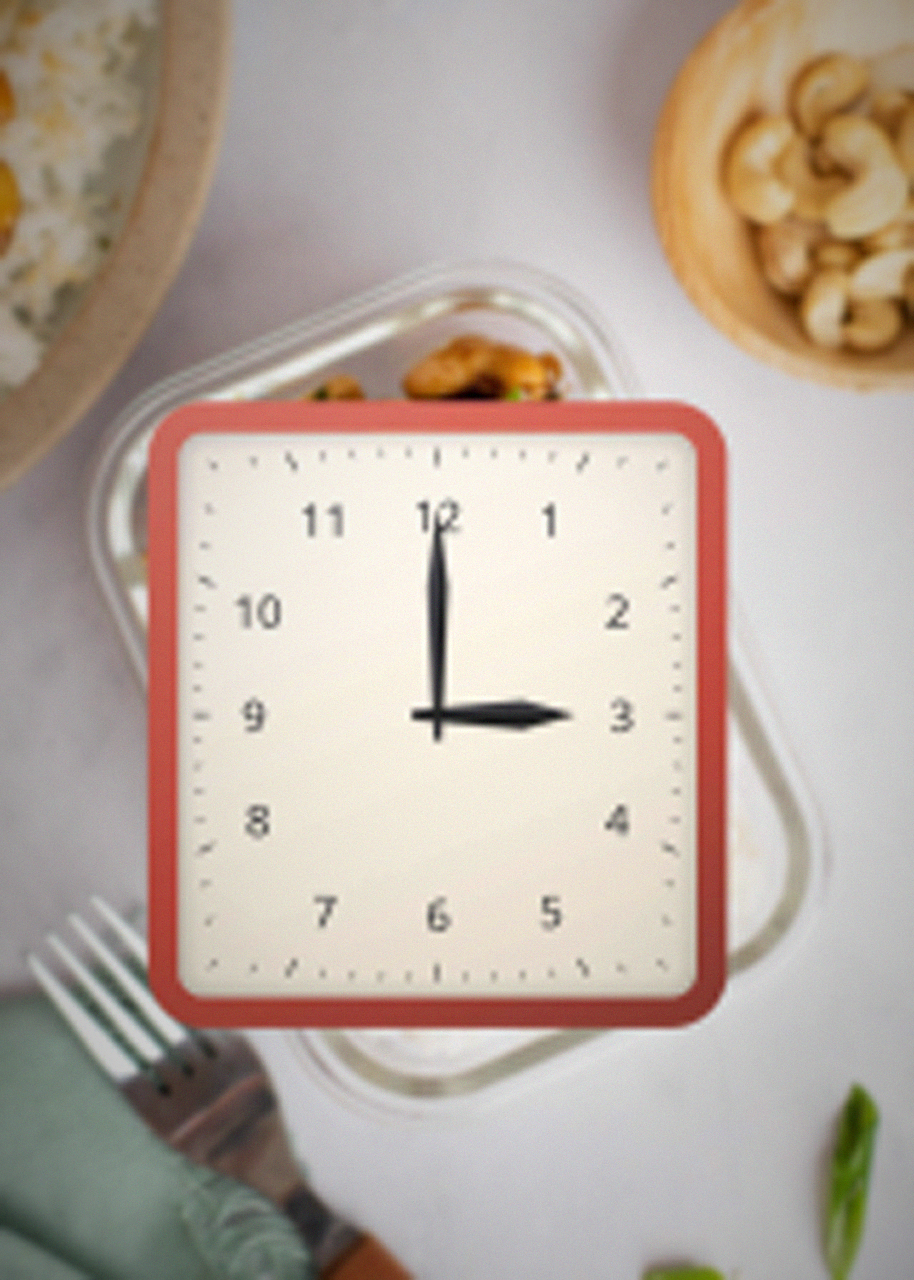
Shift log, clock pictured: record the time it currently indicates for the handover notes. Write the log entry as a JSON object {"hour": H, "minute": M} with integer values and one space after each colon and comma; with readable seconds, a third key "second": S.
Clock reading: {"hour": 3, "minute": 0}
